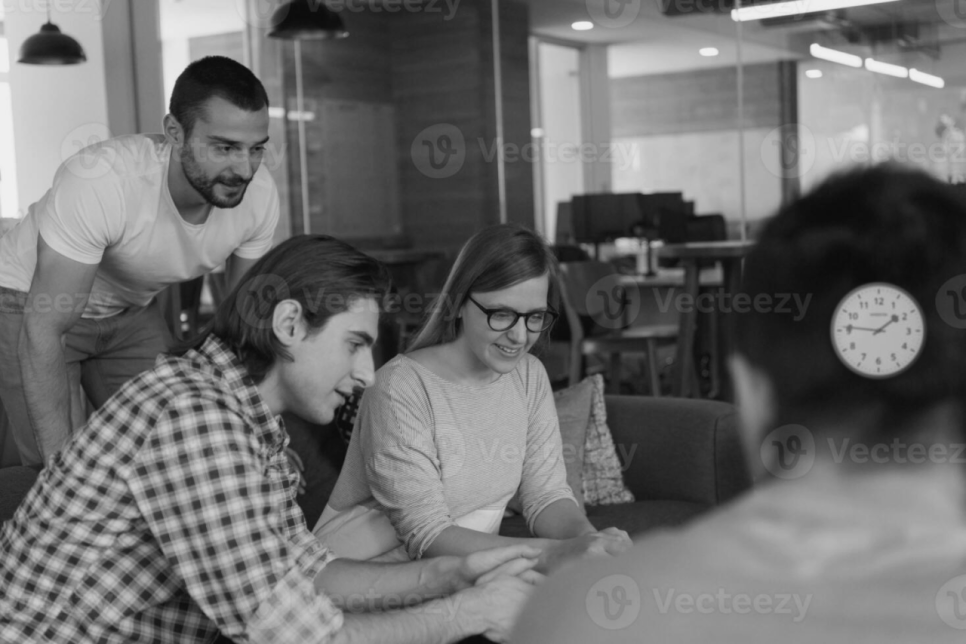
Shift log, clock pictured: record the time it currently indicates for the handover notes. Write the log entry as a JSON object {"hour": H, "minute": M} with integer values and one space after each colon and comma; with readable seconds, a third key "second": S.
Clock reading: {"hour": 1, "minute": 46}
